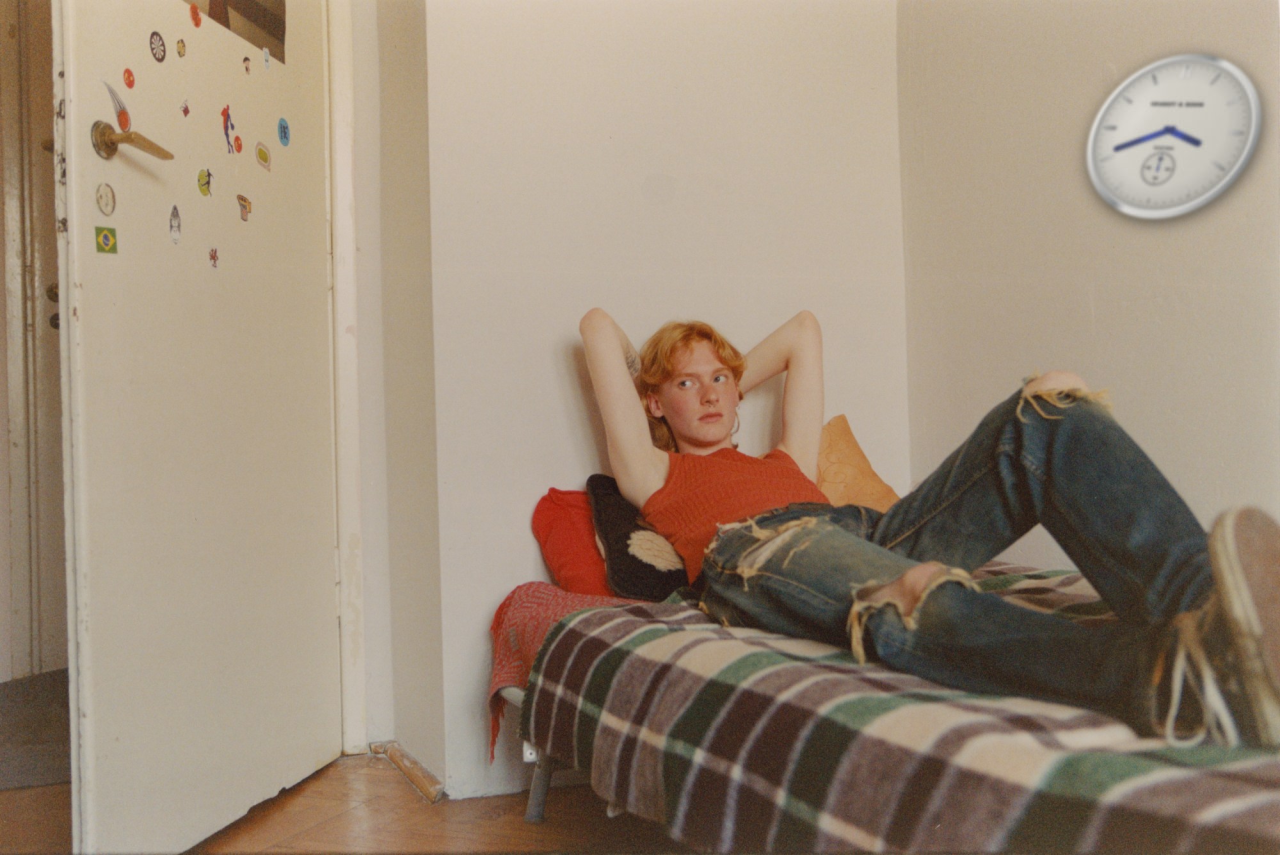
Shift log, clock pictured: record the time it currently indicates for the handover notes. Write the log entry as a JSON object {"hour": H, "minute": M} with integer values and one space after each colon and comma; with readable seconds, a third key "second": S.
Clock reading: {"hour": 3, "minute": 41}
